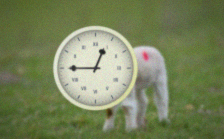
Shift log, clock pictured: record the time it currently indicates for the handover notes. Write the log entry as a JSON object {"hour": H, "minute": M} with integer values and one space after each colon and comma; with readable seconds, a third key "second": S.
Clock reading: {"hour": 12, "minute": 45}
